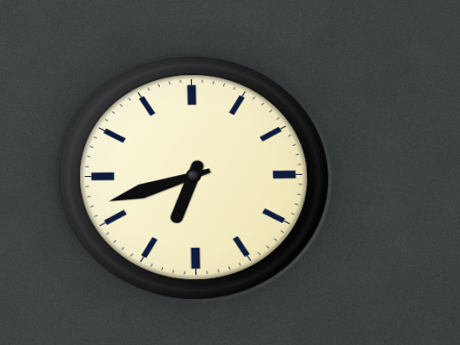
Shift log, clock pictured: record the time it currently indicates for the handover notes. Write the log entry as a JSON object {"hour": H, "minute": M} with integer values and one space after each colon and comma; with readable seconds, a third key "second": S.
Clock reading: {"hour": 6, "minute": 42}
